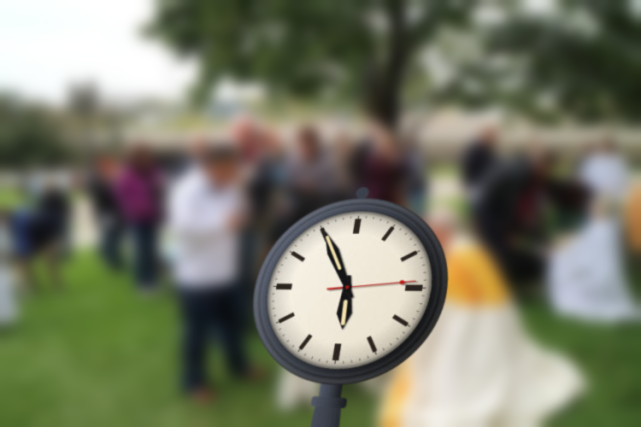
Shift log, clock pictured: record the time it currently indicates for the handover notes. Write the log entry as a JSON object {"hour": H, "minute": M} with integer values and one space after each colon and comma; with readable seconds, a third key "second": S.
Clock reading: {"hour": 5, "minute": 55, "second": 14}
